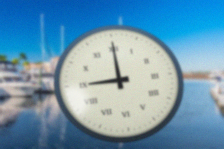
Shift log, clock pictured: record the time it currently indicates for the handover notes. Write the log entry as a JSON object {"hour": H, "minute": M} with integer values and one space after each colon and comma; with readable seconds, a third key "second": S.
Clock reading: {"hour": 9, "minute": 0}
